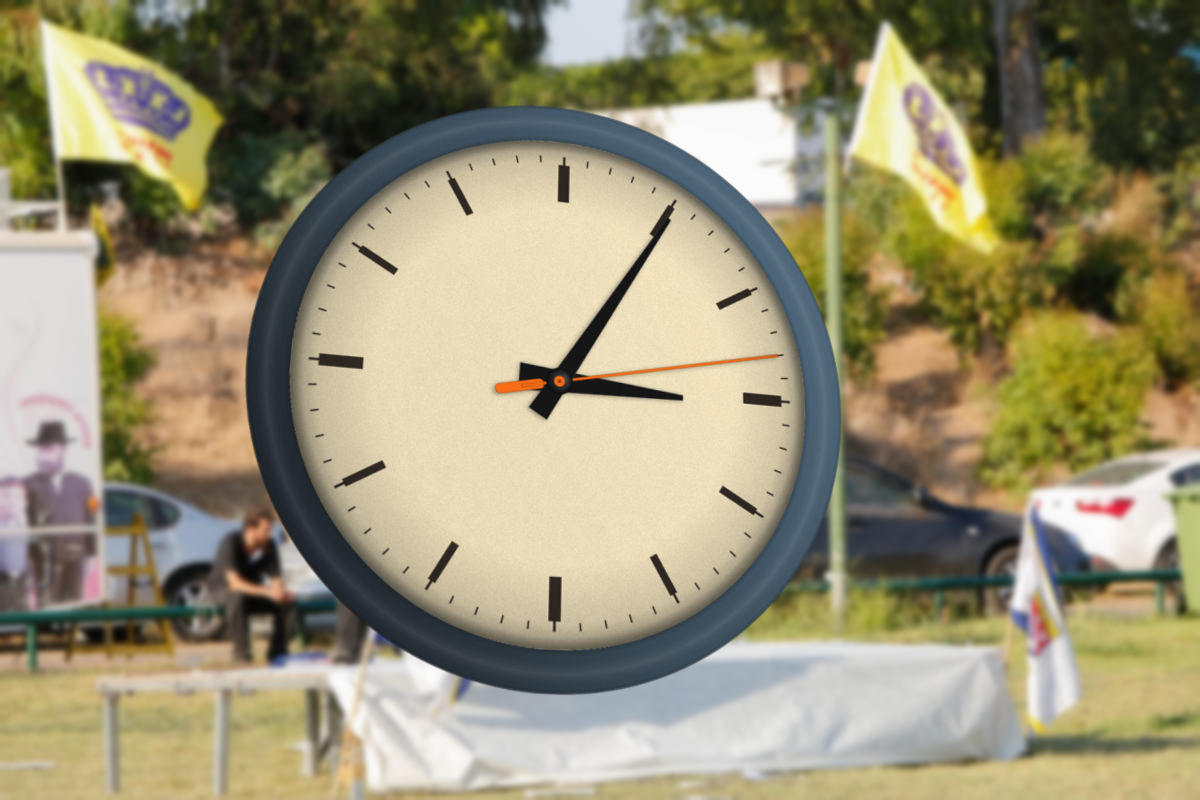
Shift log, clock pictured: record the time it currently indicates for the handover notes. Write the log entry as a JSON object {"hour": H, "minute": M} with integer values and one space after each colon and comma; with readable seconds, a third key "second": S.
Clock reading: {"hour": 3, "minute": 5, "second": 13}
